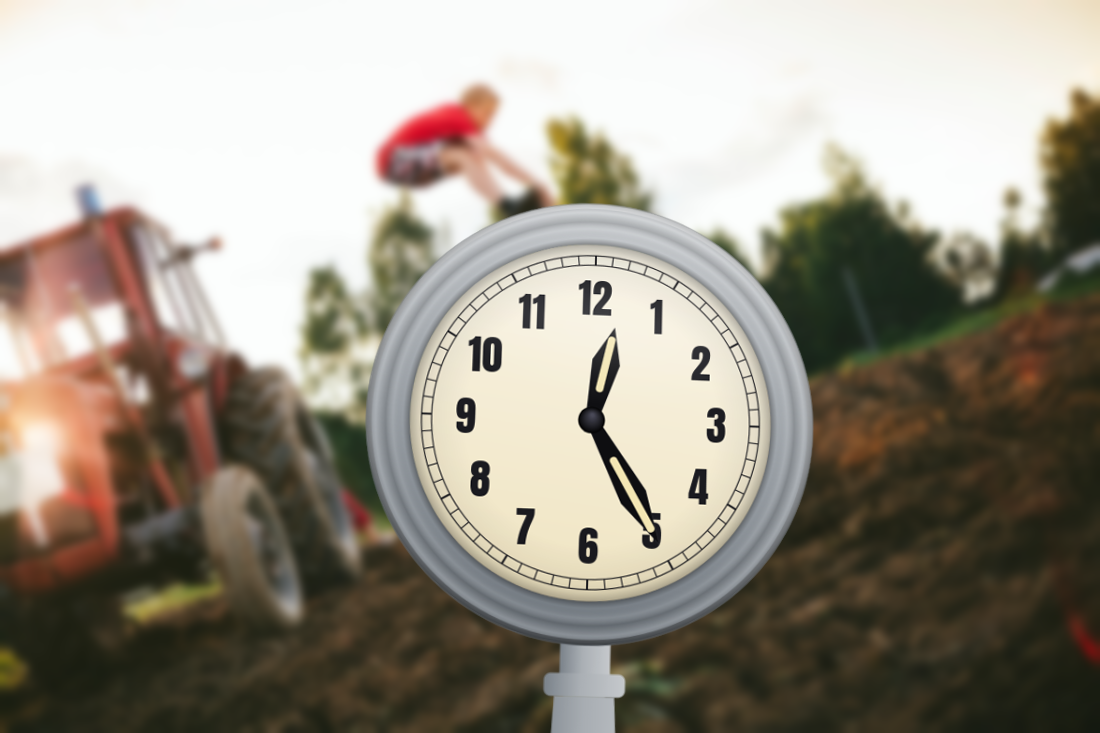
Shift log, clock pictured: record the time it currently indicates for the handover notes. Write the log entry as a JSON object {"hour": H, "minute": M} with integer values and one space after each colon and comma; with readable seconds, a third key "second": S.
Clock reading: {"hour": 12, "minute": 25}
